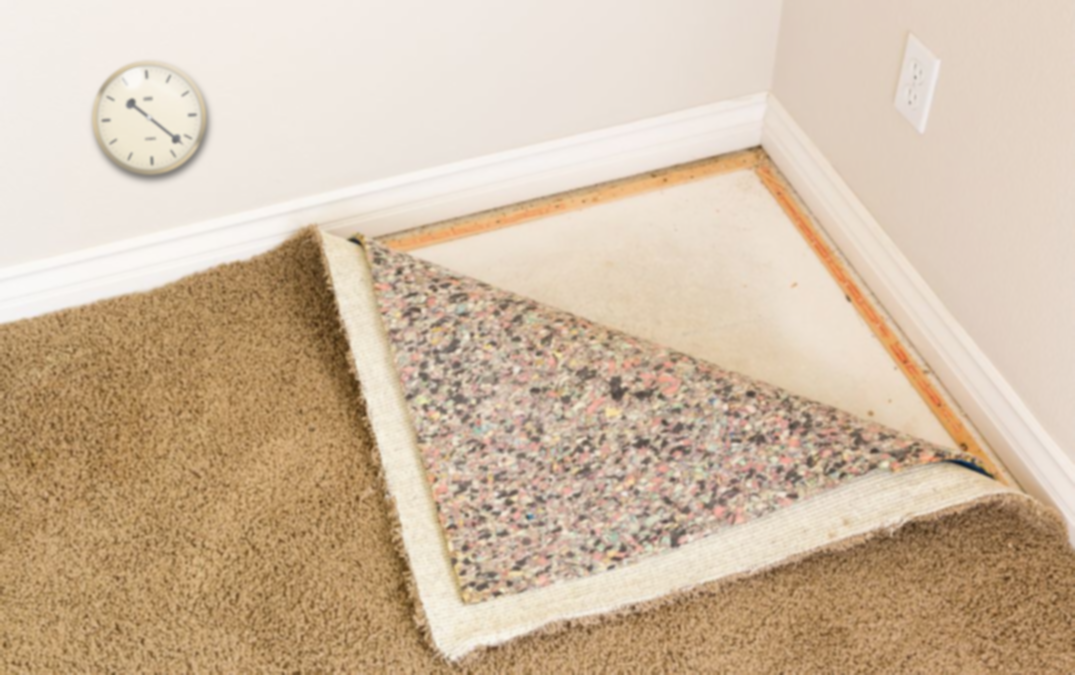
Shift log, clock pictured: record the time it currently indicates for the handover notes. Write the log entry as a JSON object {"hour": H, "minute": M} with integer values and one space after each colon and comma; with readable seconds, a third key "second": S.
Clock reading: {"hour": 10, "minute": 22}
